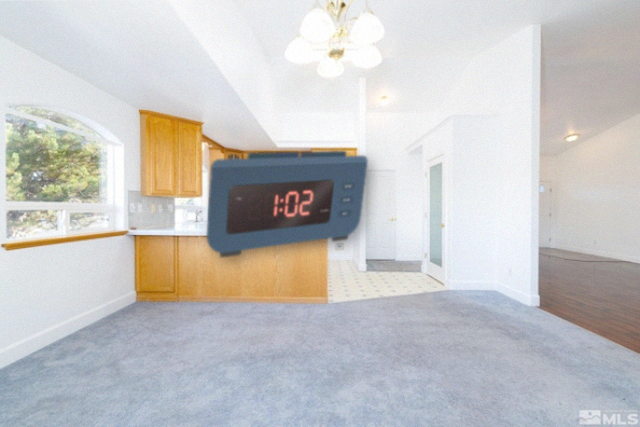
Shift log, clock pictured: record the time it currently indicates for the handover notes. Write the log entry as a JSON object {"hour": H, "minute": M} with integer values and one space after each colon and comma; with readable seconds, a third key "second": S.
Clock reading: {"hour": 1, "minute": 2}
